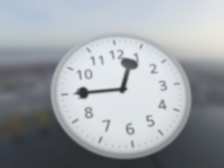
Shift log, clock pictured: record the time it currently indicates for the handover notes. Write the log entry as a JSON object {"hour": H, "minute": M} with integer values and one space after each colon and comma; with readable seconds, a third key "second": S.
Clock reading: {"hour": 12, "minute": 45}
